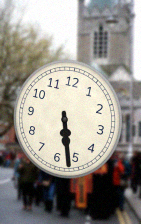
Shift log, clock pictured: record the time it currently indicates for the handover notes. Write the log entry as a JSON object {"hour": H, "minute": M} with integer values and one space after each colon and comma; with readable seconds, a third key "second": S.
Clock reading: {"hour": 5, "minute": 27}
